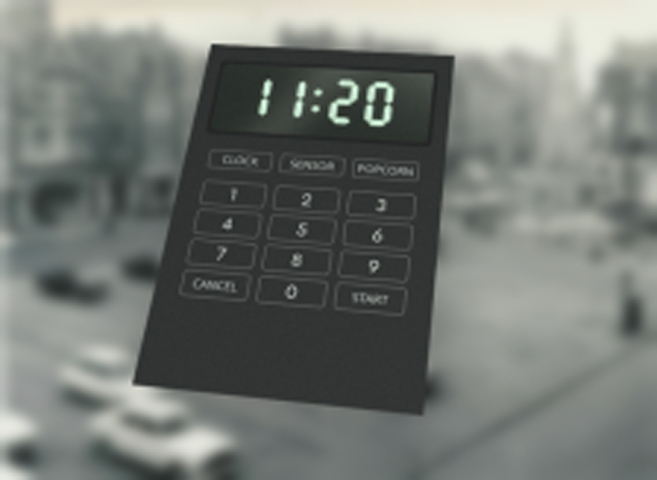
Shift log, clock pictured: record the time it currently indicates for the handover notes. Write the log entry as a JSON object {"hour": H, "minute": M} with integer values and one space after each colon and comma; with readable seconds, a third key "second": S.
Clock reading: {"hour": 11, "minute": 20}
